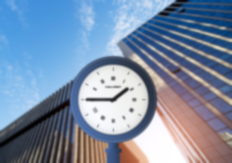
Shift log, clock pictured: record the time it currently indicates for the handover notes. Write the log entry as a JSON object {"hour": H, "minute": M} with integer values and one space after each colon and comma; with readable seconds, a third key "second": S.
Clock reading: {"hour": 1, "minute": 45}
